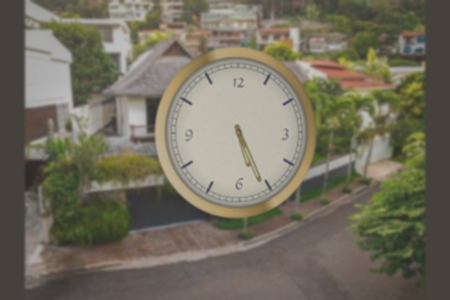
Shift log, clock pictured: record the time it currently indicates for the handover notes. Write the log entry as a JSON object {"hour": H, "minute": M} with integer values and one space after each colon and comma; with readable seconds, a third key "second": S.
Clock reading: {"hour": 5, "minute": 26}
